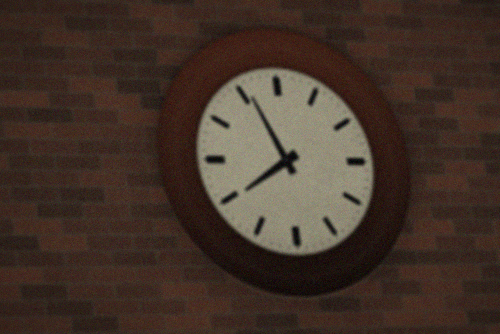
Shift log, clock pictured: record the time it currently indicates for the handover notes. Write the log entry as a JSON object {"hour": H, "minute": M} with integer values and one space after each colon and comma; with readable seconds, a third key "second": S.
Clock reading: {"hour": 7, "minute": 56}
